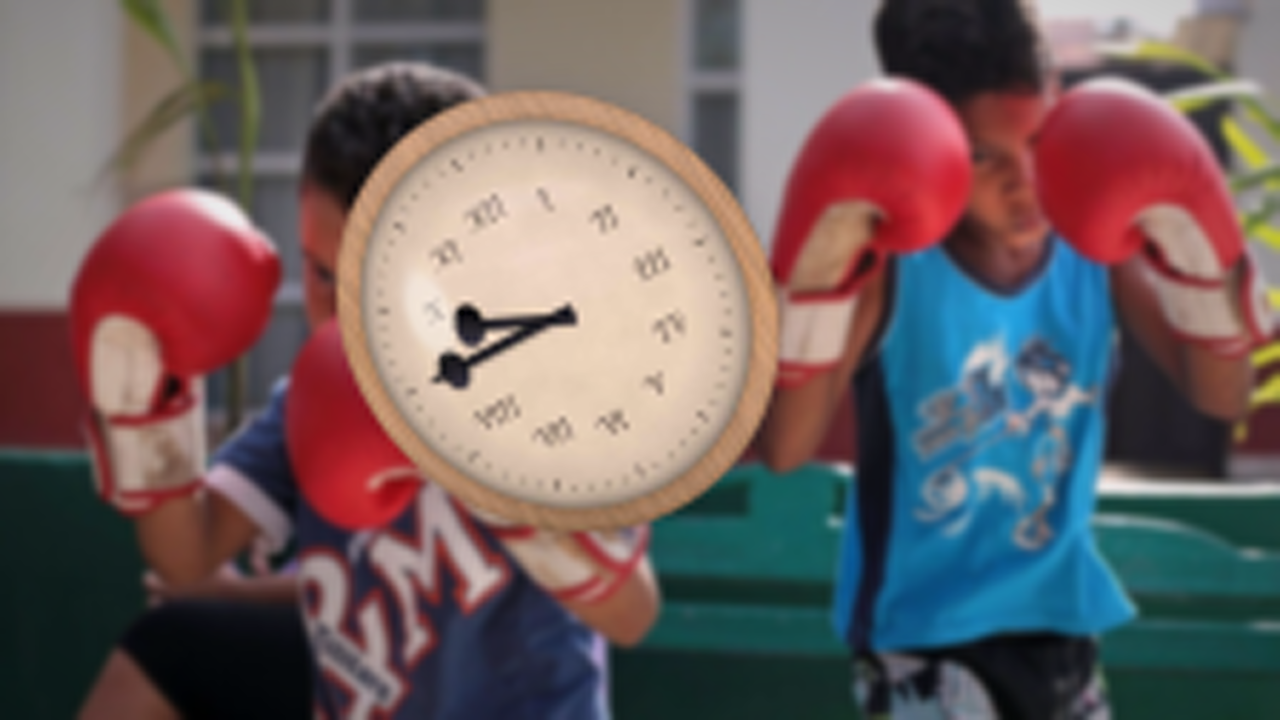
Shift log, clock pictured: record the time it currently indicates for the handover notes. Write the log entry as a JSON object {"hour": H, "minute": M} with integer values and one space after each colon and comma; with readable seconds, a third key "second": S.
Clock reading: {"hour": 9, "minute": 45}
